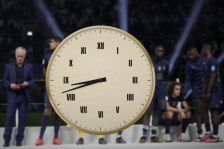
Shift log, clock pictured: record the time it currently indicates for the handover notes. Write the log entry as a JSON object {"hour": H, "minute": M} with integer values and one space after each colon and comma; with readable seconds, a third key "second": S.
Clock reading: {"hour": 8, "minute": 42}
